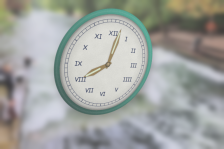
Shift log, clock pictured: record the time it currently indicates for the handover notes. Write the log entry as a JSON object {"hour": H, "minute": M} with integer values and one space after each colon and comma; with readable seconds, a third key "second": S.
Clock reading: {"hour": 8, "minute": 2}
